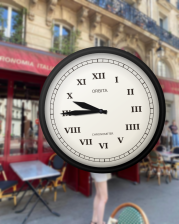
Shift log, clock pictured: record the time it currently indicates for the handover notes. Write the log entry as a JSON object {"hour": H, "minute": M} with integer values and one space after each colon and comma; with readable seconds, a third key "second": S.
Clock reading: {"hour": 9, "minute": 45}
